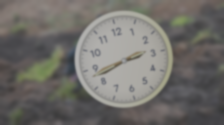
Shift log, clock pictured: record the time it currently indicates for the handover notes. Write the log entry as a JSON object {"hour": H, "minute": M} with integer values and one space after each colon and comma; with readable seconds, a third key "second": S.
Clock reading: {"hour": 2, "minute": 43}
